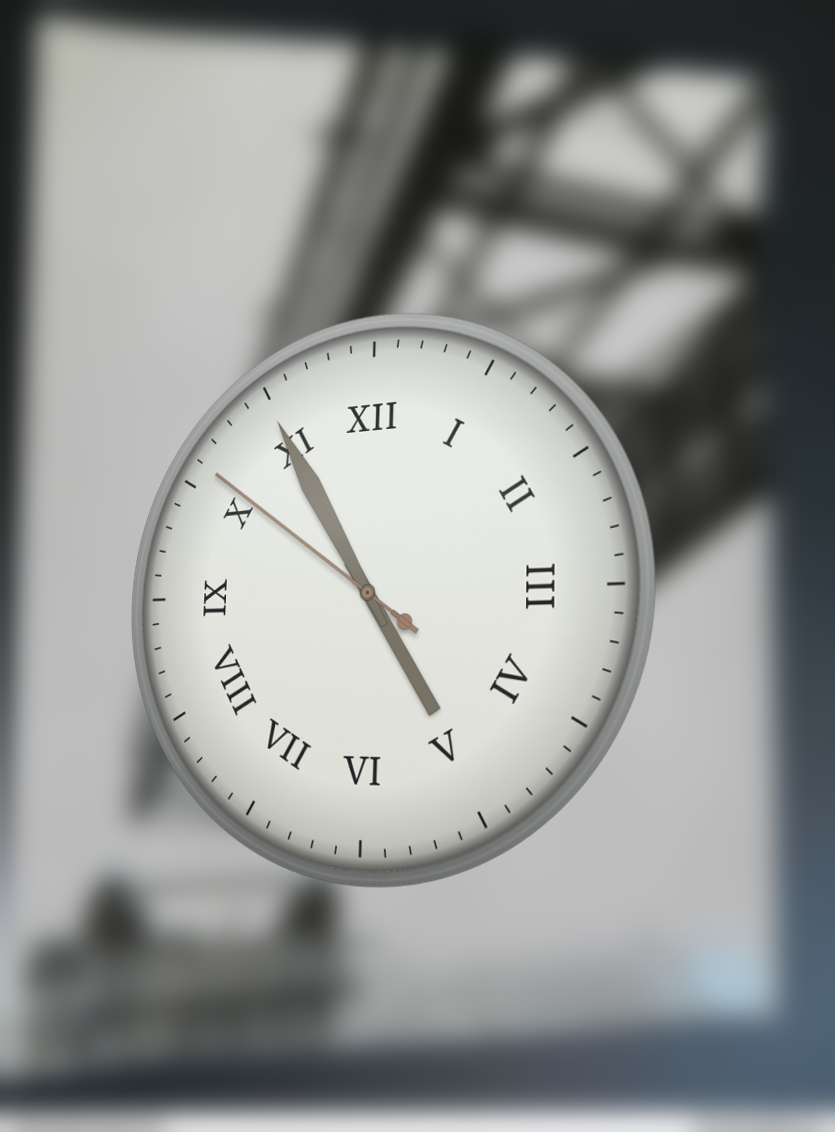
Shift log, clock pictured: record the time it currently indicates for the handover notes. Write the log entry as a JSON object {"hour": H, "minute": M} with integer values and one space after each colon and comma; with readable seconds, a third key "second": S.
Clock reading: {"hour": 4, "minute": 54, "second": 51}
